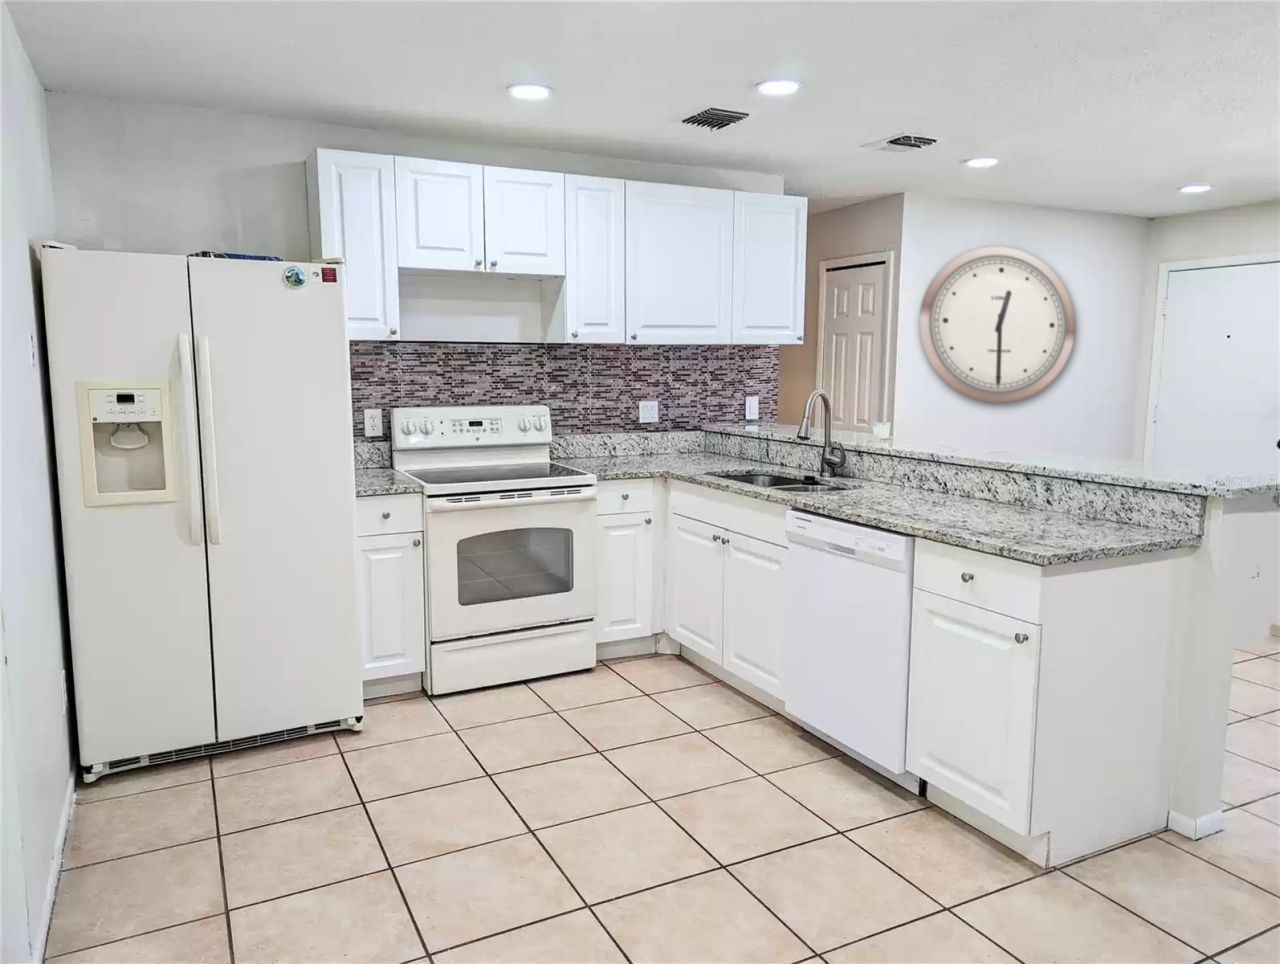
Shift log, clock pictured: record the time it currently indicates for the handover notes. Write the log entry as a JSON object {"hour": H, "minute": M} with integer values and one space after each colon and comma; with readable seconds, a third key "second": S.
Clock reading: {"hour": 12, "minute": 30}
